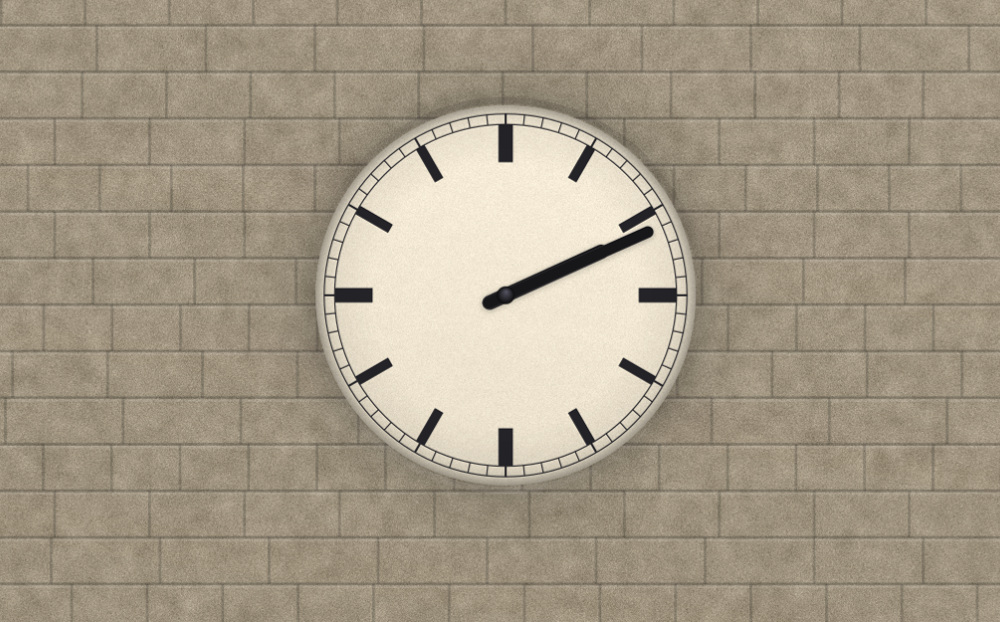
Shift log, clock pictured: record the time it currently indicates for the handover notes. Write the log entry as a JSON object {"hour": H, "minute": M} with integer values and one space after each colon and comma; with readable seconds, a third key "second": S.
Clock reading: {"hour": 2, "minute": 11}
